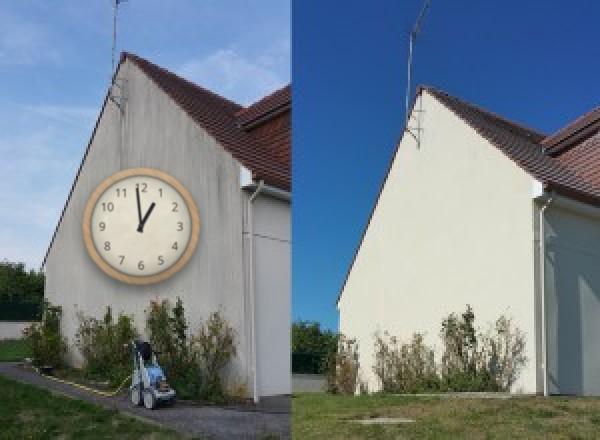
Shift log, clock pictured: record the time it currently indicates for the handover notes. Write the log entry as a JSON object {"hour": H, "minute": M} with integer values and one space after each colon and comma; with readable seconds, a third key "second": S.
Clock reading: {"hour": 12, "minute": 59}
